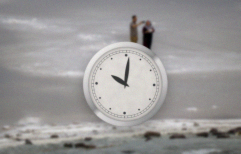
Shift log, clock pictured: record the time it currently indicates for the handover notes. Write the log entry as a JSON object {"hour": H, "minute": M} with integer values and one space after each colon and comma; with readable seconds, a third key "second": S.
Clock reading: {"hour": 10, "minute": 1}
